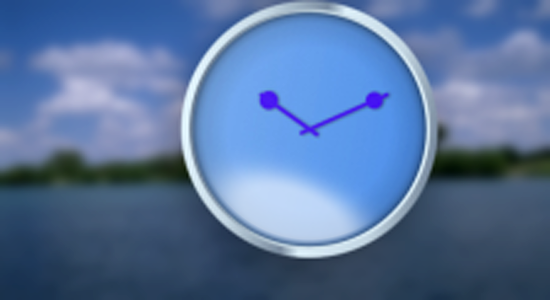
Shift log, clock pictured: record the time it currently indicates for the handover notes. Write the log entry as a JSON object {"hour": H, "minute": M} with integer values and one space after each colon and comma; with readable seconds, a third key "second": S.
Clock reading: {"hour": 10, "minute": 11}
